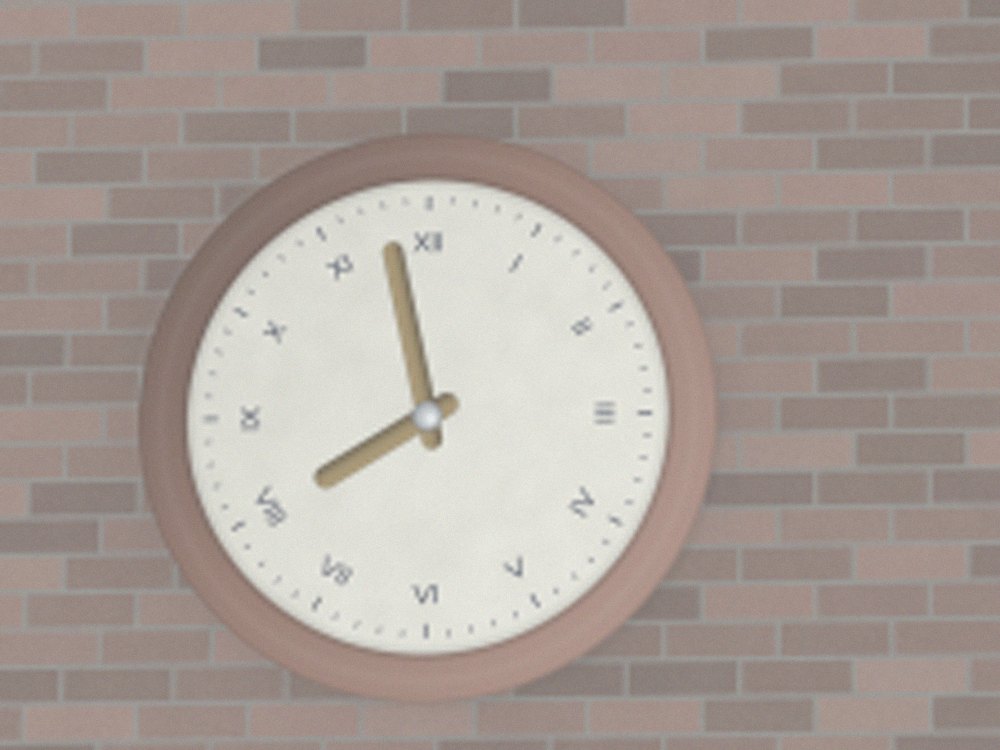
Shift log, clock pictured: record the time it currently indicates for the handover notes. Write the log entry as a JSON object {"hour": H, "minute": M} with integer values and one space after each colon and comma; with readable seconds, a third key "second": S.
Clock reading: {"hour": 7, "minute": 58}
